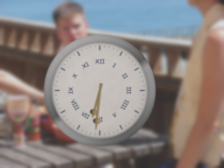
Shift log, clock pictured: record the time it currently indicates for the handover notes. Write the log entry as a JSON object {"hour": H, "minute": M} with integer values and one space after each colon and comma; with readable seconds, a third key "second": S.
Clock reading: {"hour": 6, "minute": 31}
